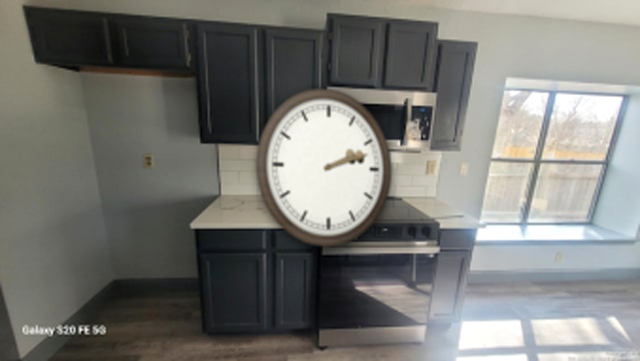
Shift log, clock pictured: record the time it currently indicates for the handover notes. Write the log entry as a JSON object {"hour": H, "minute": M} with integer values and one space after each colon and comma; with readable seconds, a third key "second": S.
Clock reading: {"hour": 2, "minute": 12}
